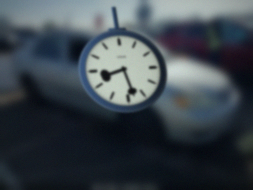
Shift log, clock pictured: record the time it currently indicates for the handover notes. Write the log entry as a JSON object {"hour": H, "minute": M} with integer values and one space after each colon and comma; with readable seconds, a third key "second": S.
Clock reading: {"hour": 8, "minute": 28}
